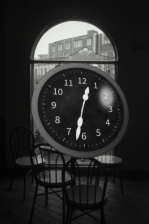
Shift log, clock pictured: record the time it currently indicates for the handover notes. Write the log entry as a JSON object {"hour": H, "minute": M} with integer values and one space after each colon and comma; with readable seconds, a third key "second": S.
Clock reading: {"hour": 12, "minute": 32}
